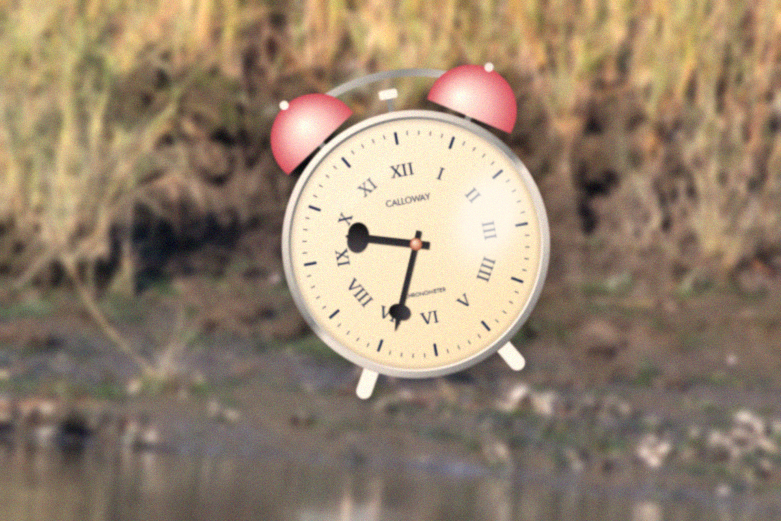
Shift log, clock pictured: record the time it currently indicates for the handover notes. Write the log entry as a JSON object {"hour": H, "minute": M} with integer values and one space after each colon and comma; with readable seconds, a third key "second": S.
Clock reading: {"hour": 9, "minute": 34}
